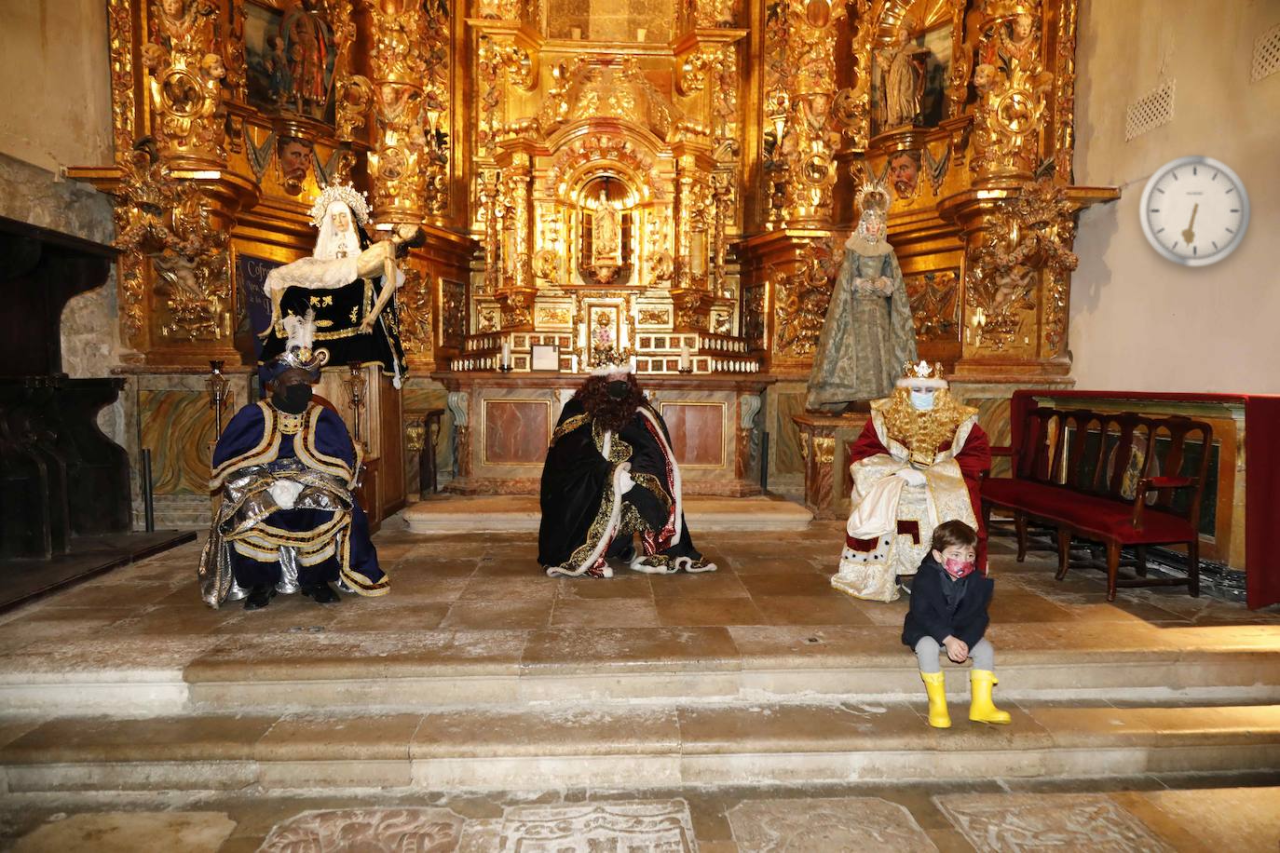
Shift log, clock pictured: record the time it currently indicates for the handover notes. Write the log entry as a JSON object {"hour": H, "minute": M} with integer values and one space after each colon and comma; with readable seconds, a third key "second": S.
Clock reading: {"hour": 6, "minute": 32}
